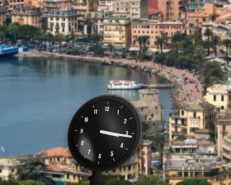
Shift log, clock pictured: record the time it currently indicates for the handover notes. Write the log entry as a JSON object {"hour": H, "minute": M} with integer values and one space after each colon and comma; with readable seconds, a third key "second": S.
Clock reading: {"hour": 3, "minute": 16}
